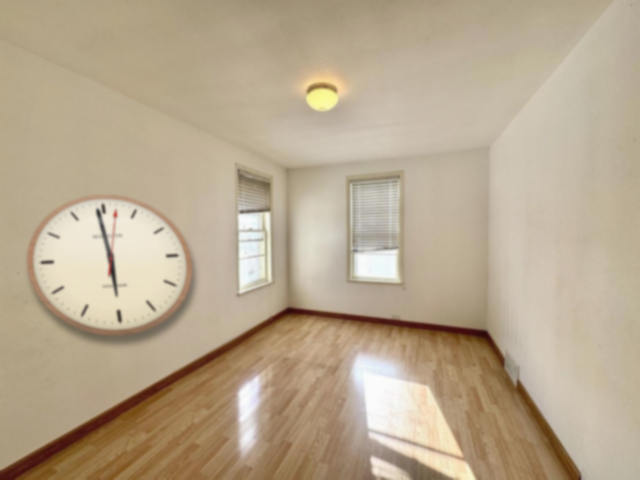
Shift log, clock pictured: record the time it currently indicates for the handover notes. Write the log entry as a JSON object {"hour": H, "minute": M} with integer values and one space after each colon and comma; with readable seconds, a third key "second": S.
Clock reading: {"hour": 5, "minute": 59, "second": 2}
